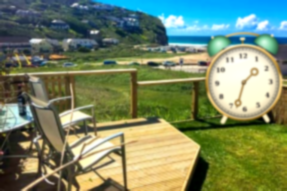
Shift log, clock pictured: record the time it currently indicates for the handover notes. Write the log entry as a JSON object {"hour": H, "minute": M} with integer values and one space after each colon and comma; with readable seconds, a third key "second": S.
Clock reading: {"hour": 1, "minute": 33}
